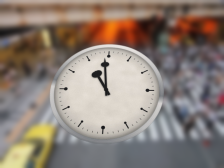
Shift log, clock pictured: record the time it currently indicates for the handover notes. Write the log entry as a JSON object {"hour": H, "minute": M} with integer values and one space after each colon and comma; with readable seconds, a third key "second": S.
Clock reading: {"hour": 10, "minute": 59}
